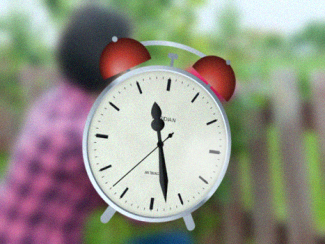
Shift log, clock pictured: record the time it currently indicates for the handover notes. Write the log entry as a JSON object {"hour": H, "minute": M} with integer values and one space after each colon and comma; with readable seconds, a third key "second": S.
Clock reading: {"hour": 11, "minute": 27, "second": 37}
